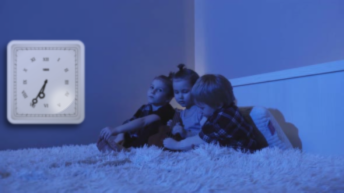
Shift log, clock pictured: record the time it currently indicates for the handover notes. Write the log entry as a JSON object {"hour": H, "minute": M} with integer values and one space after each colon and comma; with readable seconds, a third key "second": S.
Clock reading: {"hour": 6, "minute": 35}
